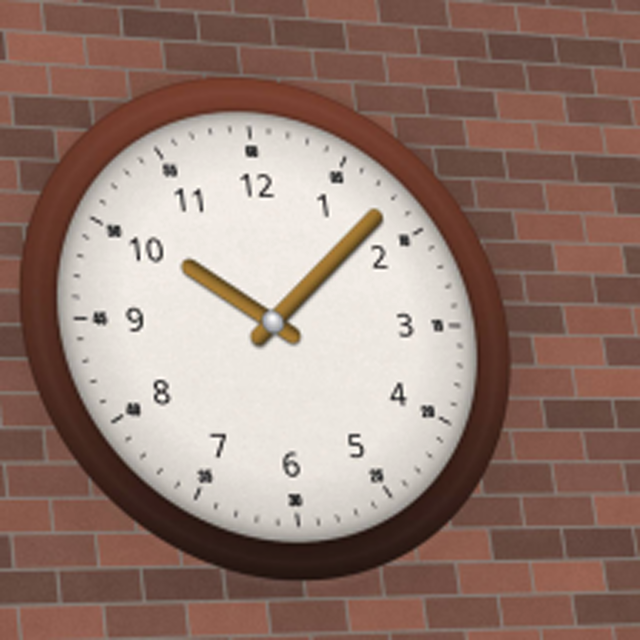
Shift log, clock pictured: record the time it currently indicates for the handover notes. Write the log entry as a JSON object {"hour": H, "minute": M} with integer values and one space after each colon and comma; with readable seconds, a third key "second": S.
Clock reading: {"hour": 10, "minute": 8}
